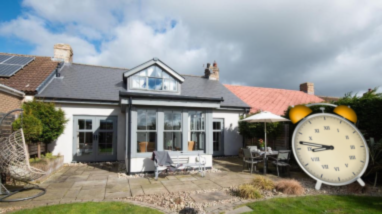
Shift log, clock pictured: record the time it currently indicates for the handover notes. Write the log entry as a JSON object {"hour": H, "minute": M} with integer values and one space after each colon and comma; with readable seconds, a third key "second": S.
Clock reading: {"hour": 8, "minute": 47}
